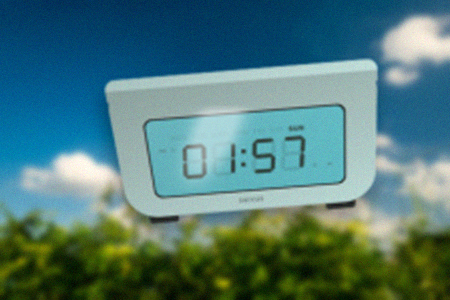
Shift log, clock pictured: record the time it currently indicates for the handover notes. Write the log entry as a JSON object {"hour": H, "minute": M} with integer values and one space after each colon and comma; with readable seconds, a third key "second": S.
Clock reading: {"hour": 1, "minute": 57}
